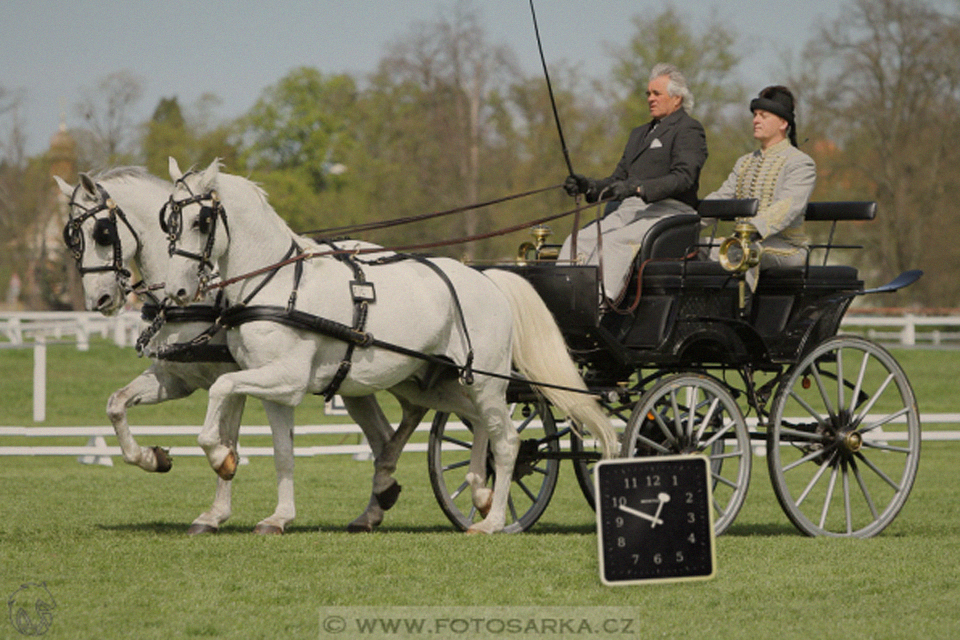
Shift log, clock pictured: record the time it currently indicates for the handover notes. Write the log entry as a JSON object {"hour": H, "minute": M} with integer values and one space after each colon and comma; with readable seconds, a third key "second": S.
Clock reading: {"hour": 12, "minute": 49}
